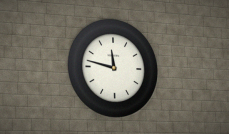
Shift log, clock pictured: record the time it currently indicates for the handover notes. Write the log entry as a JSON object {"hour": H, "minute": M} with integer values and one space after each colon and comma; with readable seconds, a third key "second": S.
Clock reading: {"hour": 11, "minute": 47}
